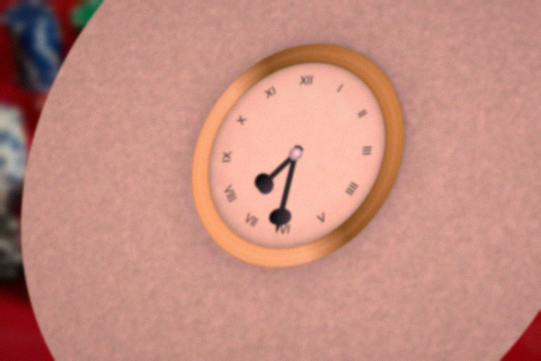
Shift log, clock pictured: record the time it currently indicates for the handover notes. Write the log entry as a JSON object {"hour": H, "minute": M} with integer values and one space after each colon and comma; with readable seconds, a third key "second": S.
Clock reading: {"hour": 7, "minute": 31}
